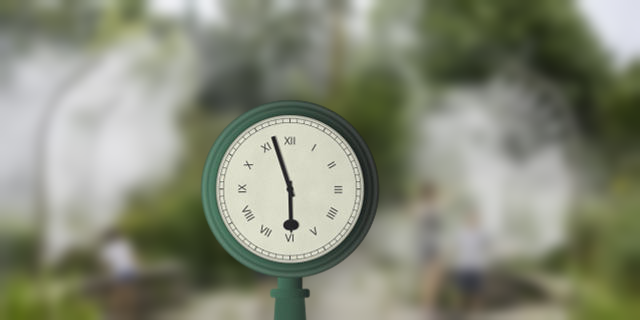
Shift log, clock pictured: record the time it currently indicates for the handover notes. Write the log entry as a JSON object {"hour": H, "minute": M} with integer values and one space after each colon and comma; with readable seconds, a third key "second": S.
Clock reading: {"hour": 5, "minute": 57}
